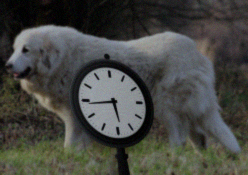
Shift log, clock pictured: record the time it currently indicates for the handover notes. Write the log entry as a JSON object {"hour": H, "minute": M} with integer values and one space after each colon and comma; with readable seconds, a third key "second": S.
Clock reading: {"hour": 5, "minute": 44}
